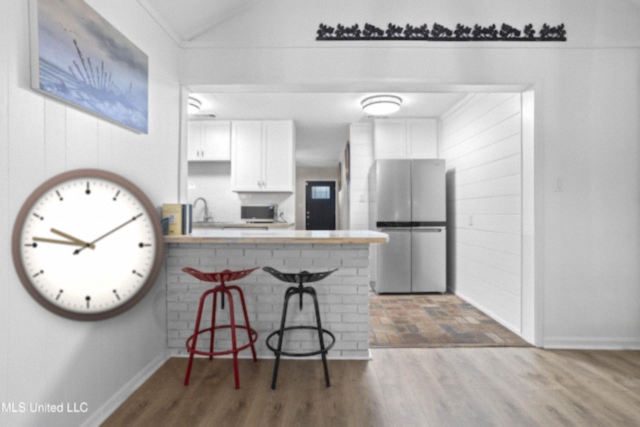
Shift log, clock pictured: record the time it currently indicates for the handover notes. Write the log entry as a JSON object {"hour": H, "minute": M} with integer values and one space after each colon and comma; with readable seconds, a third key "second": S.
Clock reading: {"hour": 9, "minute": 46, "second": 10}
